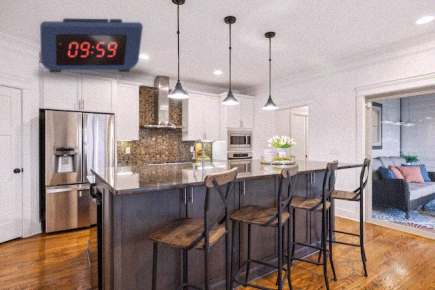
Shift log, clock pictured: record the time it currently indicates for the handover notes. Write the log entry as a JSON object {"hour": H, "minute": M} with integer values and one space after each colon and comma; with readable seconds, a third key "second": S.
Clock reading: {"hour": 9, "minute": 59}
